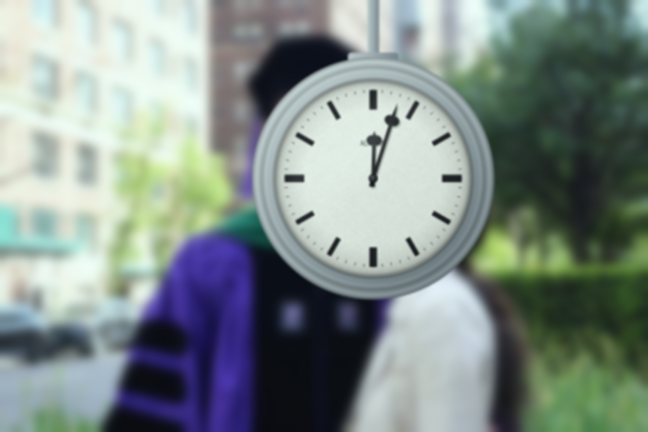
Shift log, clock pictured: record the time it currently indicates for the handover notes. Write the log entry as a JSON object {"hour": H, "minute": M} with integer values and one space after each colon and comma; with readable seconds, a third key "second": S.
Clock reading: {"hour": 12, "minute": 3}
